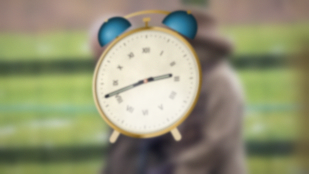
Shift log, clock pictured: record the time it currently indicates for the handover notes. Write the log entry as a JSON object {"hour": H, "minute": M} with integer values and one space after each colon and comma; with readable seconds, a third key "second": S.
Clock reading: {"hour": 2, "minute": 42}
